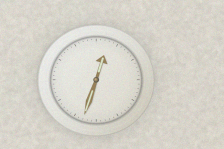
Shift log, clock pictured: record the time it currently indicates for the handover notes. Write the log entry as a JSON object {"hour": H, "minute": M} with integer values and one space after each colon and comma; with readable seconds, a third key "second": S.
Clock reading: {"hour": 12, "minute": 33}
